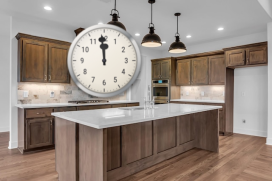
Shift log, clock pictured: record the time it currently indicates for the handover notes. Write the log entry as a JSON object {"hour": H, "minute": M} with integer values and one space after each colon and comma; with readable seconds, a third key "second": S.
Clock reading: {"hour": 11, "minute": 59}
